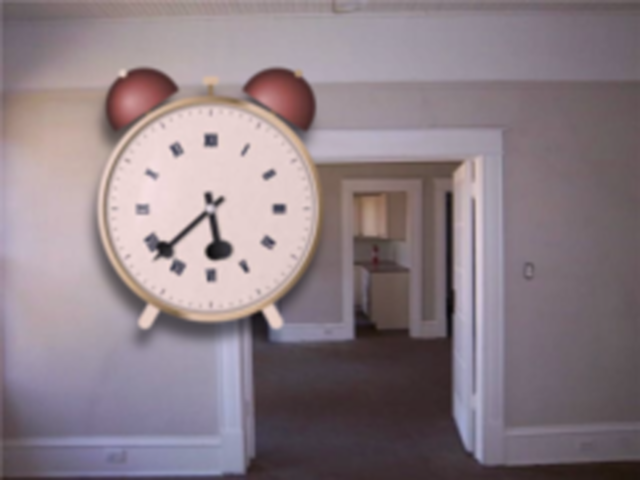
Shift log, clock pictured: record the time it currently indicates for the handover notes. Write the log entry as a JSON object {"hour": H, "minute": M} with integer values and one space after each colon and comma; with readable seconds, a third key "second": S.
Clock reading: {"hour": 5, "minute": 38}
